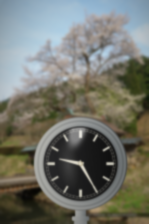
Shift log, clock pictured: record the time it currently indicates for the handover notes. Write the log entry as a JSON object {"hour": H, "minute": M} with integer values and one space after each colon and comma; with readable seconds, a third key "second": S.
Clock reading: {"hour": 9, "minute": 25}
